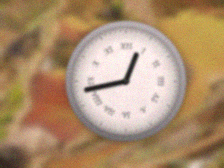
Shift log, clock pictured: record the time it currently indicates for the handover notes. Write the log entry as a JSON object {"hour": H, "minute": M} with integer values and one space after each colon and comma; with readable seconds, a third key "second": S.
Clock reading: {"hour": 12, "minute": 43}
